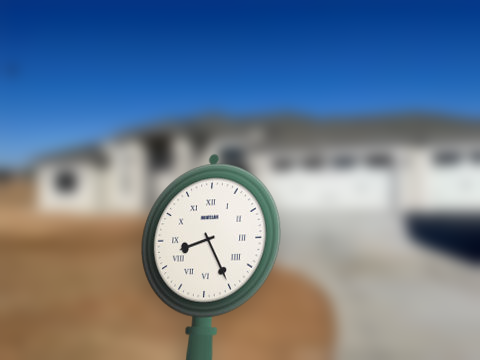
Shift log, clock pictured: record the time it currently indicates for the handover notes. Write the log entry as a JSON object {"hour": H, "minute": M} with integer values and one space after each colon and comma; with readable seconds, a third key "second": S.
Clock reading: {"hour": 8, "minute": 25}
